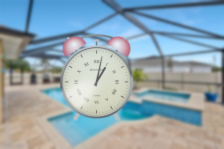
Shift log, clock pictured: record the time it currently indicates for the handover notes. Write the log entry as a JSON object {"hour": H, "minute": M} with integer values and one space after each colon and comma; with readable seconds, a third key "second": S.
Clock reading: {"hour": 1, "minute": 2}
